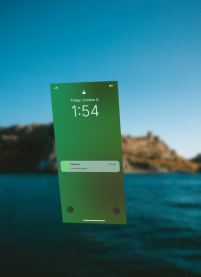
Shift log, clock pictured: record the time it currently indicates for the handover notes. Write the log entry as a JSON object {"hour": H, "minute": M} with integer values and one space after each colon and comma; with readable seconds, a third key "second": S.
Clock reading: {"hour": 1, "minute": 54}
